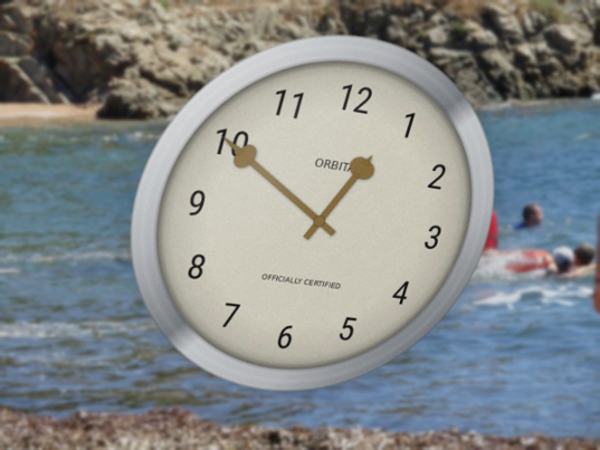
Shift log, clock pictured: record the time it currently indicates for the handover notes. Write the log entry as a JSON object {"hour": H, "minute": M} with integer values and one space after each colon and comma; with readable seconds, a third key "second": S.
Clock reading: {"hour": 12, "minute": 50}
